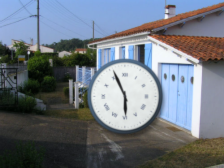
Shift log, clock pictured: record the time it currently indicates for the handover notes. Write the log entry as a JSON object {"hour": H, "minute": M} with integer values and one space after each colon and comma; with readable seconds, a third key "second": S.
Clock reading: {"hour": 5, "minute": 56}
